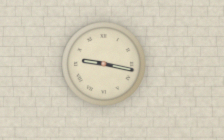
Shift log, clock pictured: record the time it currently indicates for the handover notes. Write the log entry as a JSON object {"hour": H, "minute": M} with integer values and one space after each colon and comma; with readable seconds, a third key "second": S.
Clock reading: {"hour": 9, "minute": 17}
